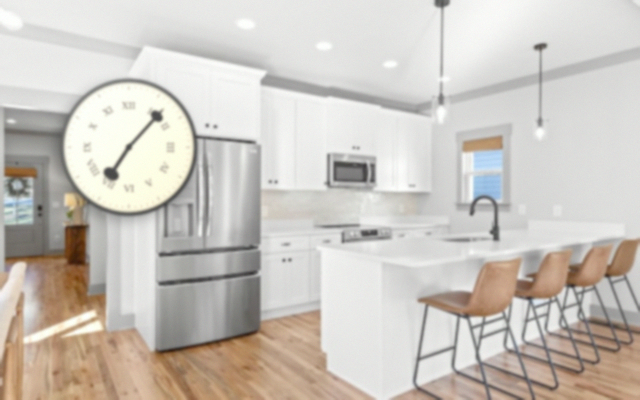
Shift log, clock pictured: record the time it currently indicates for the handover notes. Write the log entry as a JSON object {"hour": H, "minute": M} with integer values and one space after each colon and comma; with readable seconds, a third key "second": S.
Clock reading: {"hour": 7, "minute": 7}
